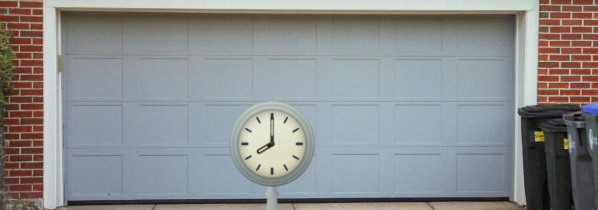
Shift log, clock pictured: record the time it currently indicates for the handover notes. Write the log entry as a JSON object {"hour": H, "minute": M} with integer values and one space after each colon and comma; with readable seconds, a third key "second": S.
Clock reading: {"hour": 8, "minute": 0}
